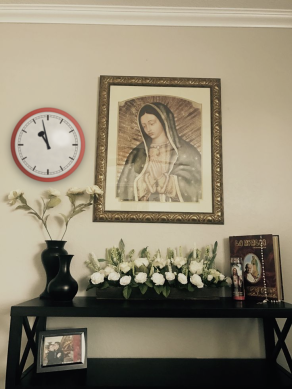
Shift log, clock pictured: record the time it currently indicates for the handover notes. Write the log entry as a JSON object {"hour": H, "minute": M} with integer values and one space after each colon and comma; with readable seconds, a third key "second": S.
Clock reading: {"hour": 10, "minute": 58}
